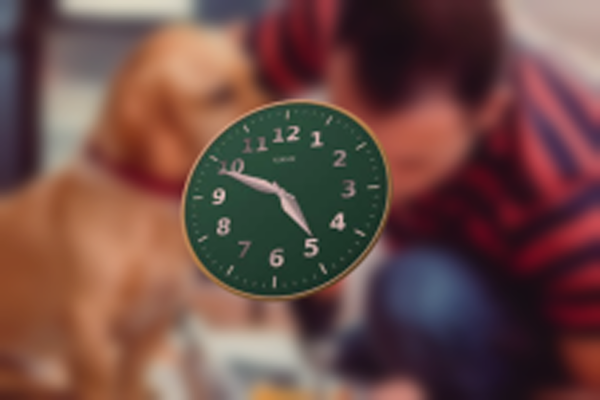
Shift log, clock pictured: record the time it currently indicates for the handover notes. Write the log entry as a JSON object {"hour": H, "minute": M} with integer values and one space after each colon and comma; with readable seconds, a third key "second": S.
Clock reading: {"hour": 4, "minute": 49}
